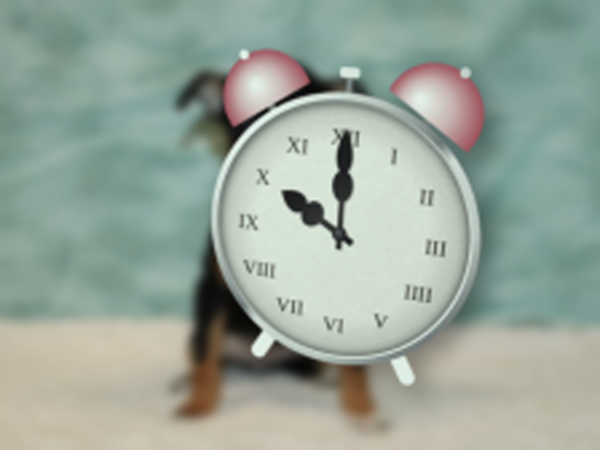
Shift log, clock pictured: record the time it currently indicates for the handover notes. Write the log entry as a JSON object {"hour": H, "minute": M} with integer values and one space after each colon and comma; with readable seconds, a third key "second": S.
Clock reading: {"hour": 10, "minute": 0}
